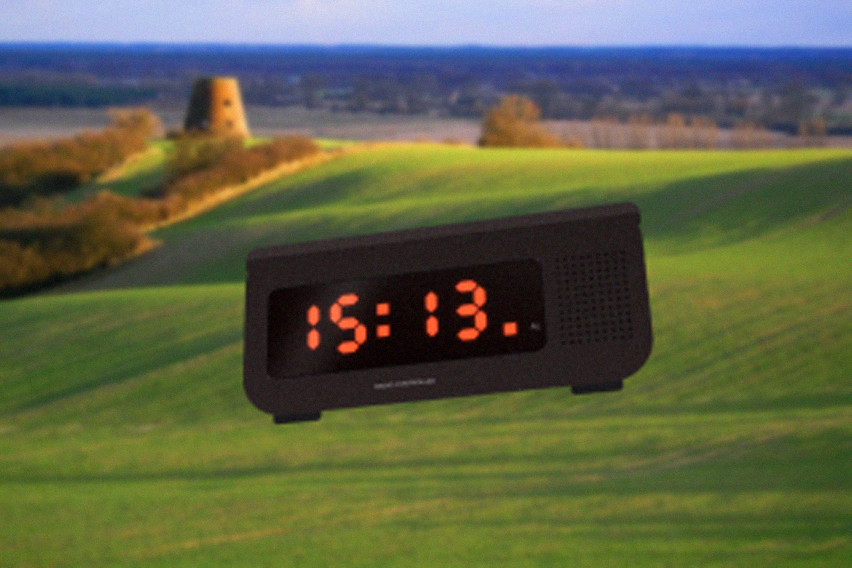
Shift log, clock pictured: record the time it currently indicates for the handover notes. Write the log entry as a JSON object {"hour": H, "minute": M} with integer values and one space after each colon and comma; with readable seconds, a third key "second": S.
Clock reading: {"hour": 15, "minute": 13}
